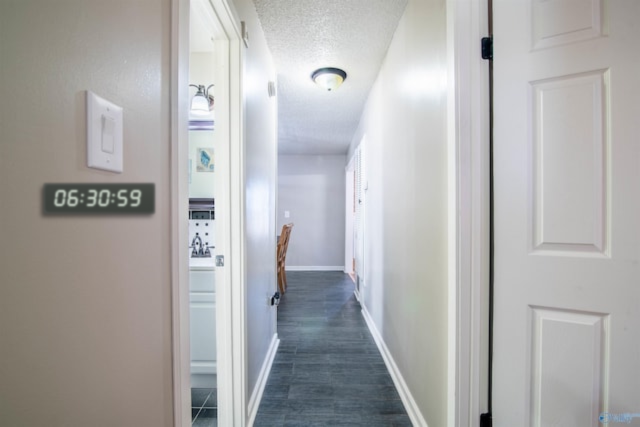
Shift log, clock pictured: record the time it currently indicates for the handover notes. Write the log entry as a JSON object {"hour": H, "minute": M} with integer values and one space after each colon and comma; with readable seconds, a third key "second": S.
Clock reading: {"hour": 6, "minute": 30, "second": 59}
